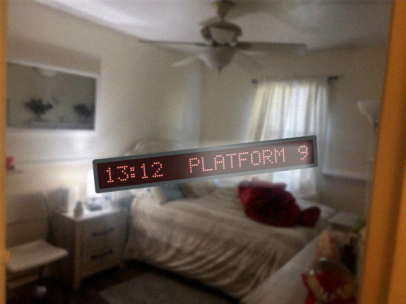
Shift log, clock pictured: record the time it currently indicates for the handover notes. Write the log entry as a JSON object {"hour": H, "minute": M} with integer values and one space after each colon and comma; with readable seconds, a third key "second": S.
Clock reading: {"hour": 13, "minute": 12}
